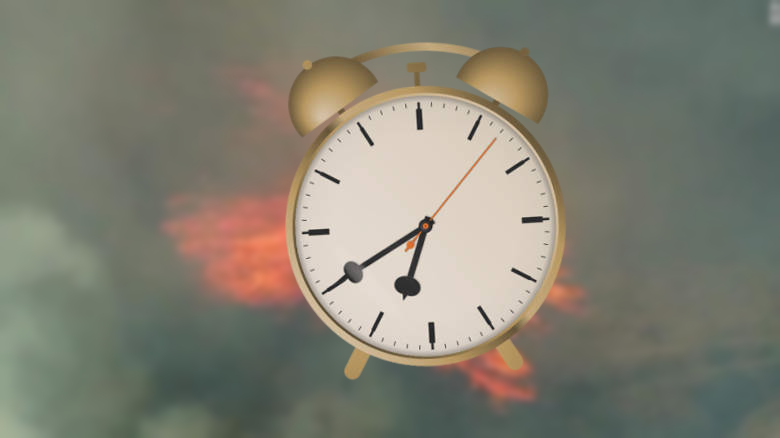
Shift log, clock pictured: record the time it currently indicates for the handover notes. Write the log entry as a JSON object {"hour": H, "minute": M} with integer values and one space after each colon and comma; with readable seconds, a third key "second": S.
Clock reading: {"hour": 6, "minute": 40, "second": 7}
